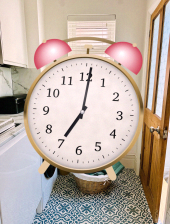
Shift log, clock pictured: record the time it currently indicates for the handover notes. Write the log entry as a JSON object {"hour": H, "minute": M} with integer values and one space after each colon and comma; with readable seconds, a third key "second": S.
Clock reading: {"hour": 7, "minute": 1}
